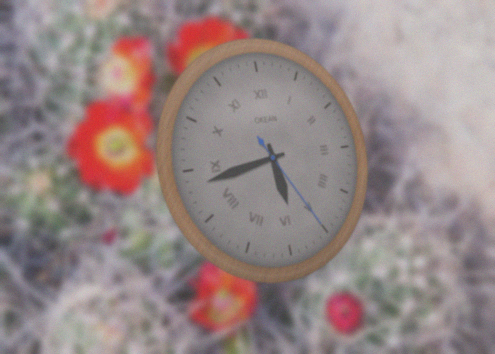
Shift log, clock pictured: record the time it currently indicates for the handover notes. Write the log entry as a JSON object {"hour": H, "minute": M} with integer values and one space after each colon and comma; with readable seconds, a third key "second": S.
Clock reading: {"hour": 5, "minute": 43, "second": 25}
